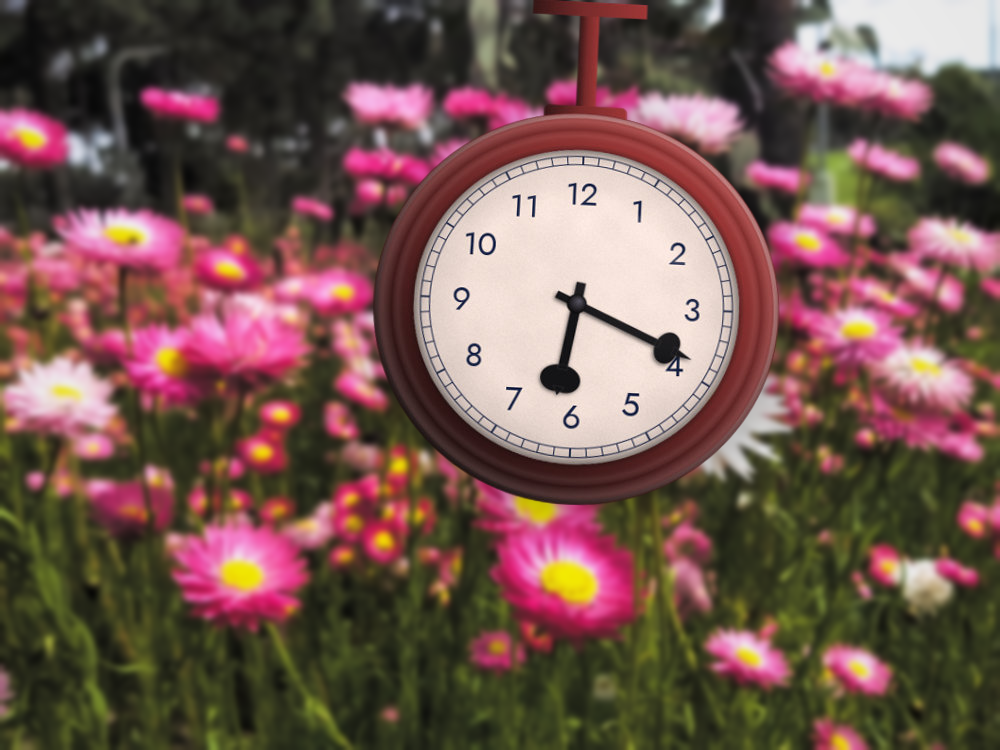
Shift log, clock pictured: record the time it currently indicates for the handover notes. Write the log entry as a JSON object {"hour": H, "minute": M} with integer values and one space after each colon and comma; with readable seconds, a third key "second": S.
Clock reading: {"hour": 6, "minute": 19}
